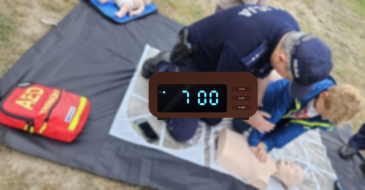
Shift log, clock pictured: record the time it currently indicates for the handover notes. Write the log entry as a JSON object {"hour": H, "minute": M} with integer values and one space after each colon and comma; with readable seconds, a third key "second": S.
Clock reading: {"hour": 7, "minute": 0}
